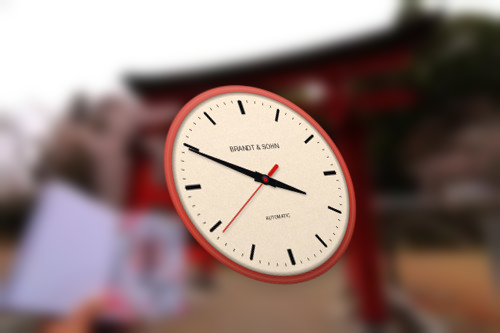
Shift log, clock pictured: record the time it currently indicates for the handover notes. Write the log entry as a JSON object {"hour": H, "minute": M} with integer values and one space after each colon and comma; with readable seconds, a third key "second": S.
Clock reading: {"hour": 3, "minute": 49, "second": 39}
